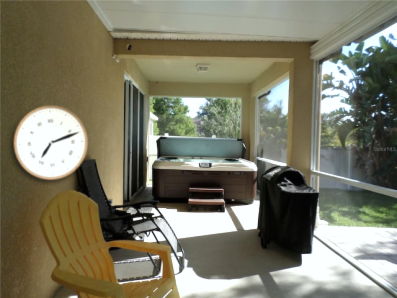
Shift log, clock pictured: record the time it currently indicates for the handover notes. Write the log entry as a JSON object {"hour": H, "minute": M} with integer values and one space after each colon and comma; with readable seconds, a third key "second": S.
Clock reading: {"hour": 7, "minute": 12}
